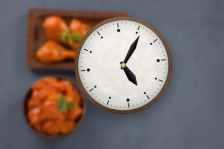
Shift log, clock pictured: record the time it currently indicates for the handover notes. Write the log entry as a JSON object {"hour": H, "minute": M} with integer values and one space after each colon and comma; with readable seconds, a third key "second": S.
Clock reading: {"hour": 5, "minute": 6}
